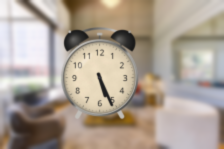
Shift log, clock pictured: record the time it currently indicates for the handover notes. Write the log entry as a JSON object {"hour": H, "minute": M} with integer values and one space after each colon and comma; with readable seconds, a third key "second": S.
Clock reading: {"hour": 5, "minute": 26}
